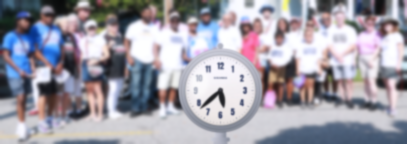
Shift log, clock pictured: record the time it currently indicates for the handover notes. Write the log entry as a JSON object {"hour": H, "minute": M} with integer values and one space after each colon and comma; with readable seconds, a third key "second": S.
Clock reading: {"hour": 5, "minute": 38}
